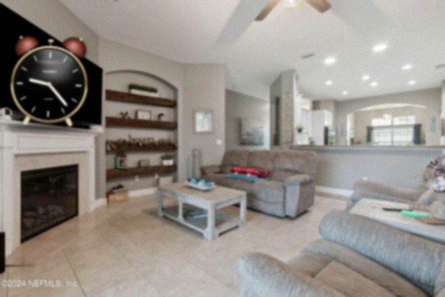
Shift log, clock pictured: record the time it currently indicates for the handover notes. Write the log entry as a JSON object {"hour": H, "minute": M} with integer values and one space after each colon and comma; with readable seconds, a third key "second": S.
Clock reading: {"hour": 9, "minute": 23}
